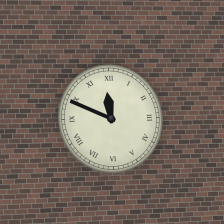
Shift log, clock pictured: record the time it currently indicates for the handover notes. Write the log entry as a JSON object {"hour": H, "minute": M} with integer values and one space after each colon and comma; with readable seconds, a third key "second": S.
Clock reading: {"hour": 11, "minute": 49}
